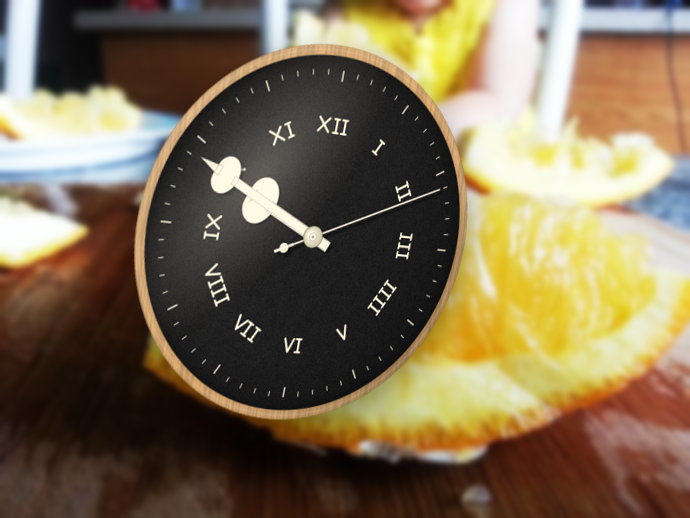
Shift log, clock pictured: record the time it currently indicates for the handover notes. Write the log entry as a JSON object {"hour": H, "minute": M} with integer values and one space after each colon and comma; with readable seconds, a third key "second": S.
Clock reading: {"hour": 9, "minute": 49, "second": 11}
